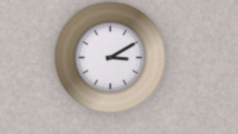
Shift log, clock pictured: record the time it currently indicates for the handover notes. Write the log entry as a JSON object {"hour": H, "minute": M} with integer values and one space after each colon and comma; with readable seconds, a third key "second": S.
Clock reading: {"hour": 3, "minute": 10}
